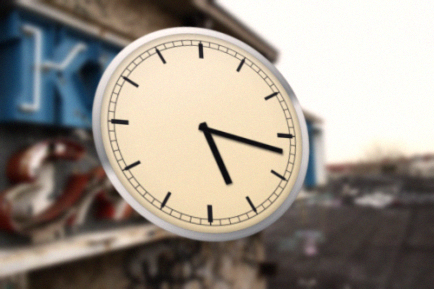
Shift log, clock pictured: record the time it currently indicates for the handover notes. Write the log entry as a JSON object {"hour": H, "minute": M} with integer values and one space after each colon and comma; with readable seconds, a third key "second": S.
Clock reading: {"hour": 5, "minute": 17}
